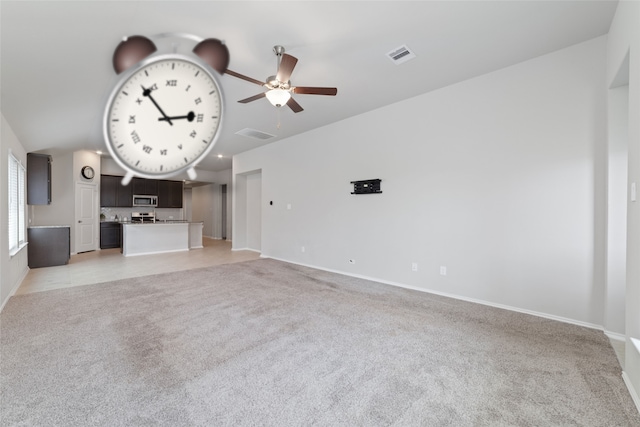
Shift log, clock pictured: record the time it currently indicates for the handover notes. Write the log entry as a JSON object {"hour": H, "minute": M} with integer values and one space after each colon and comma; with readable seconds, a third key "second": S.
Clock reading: {"hour": 2, "minute": 53}
